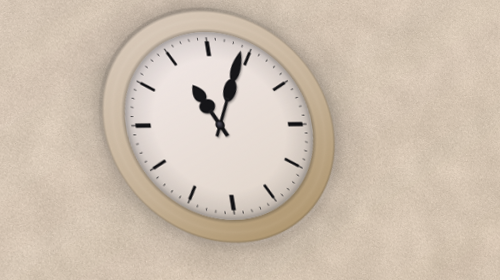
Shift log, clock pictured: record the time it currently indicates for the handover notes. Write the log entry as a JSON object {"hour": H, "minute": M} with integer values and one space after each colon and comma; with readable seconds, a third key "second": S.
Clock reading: {"hour": 11, "minute": 4}
